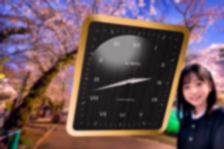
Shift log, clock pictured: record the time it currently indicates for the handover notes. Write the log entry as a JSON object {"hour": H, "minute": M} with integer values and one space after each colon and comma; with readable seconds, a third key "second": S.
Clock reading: {"hour": 2, "minute": 42}
